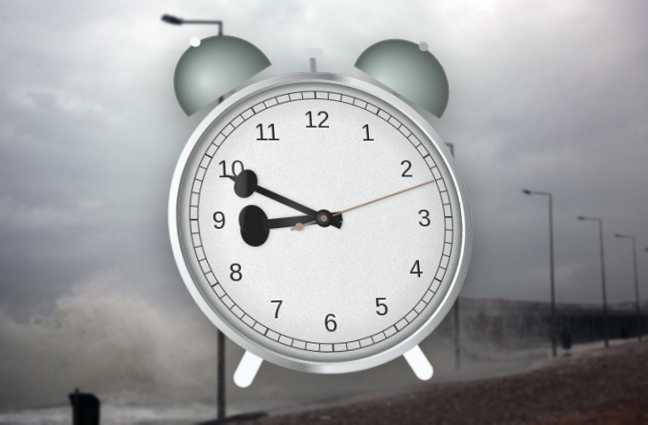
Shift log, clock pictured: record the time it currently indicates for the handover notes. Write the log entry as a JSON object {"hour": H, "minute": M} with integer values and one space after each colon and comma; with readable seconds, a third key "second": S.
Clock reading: {"hour": 8, "minute": 49, "second": 12}
